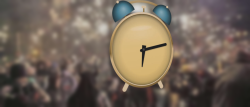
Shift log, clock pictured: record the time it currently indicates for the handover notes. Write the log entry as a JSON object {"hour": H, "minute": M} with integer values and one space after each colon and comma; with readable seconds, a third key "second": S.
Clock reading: {"hour": 6, "minute": 13}
